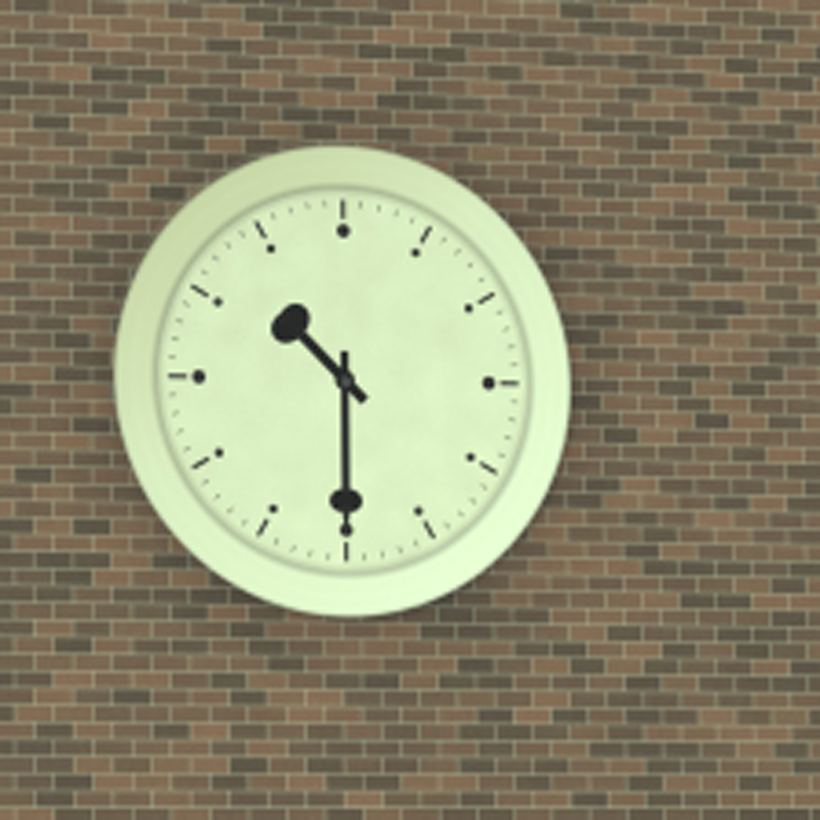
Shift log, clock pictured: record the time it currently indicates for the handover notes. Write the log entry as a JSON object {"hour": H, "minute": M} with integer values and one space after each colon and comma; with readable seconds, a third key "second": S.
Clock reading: {"hour": 10, "minute": 30}
